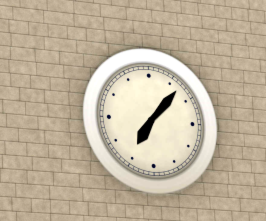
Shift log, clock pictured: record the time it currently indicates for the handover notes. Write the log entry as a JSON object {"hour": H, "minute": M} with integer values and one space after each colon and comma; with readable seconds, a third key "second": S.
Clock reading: {"hour": 7, "minute": 7}
